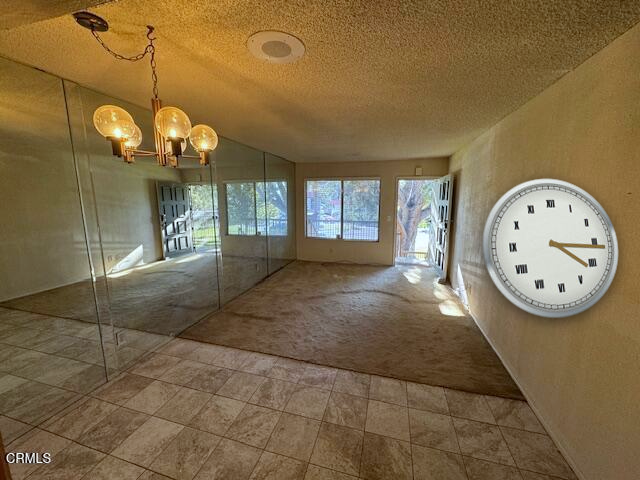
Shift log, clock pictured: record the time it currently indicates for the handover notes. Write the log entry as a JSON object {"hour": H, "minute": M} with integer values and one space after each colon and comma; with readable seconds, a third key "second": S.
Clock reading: {"hour": 4, "minute": 16}
